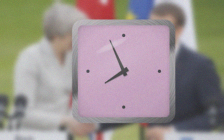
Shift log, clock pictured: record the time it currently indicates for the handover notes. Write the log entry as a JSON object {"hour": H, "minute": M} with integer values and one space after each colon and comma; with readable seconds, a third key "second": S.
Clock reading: {"hour": 7, "minute": 56}
